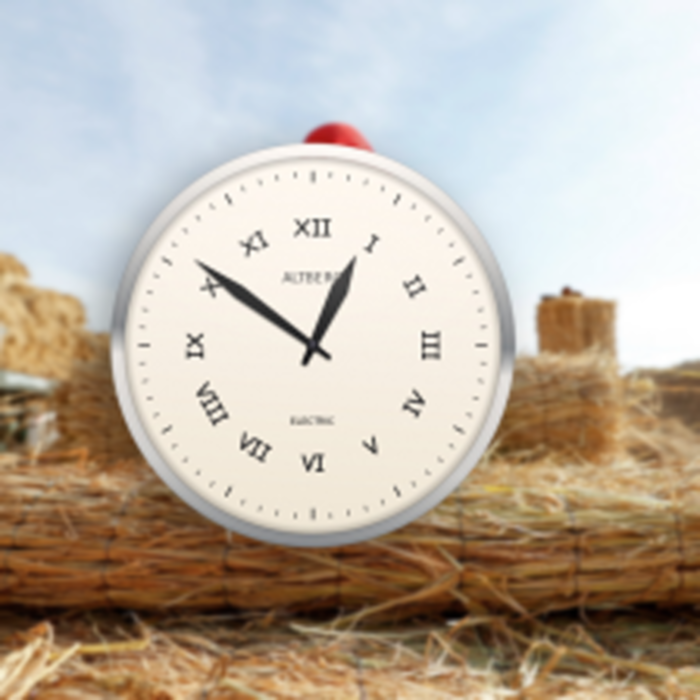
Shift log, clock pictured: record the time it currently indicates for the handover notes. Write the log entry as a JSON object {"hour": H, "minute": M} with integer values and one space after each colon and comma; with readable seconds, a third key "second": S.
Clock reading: {"hour": 12, "minute": 51}
